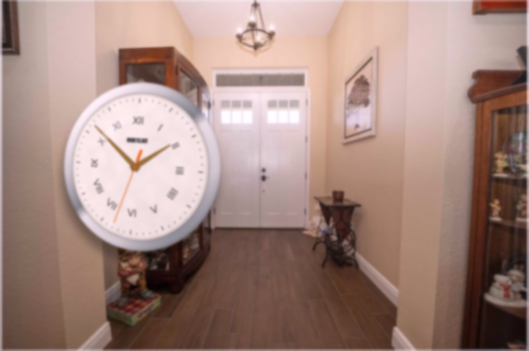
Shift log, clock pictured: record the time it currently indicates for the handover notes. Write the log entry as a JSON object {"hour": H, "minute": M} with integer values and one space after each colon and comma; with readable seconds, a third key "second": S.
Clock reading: {"hour": 1, "minute": 51, "second": 33}
